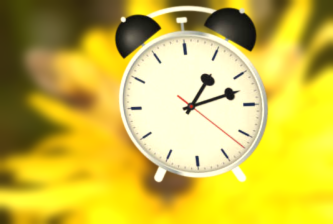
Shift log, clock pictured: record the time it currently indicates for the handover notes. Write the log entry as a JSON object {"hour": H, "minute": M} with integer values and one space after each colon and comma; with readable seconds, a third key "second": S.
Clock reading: {"hour": 1, "minute": 12, "second": 22}
